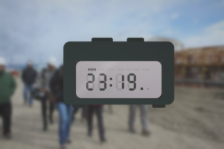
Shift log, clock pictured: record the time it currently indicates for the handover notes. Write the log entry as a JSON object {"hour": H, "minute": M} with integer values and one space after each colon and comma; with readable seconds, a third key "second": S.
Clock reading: {"hour": 23, "minute": 19}
